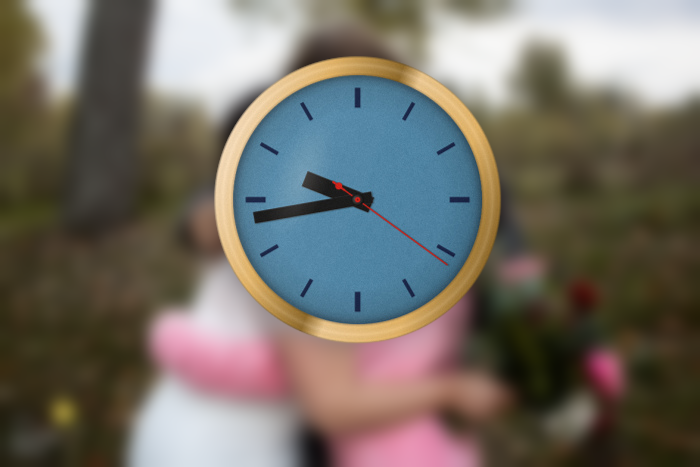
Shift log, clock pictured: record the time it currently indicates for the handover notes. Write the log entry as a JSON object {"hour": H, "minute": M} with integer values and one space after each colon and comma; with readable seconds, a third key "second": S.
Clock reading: {"hour": 9, "minute": 43, "second": 21}
